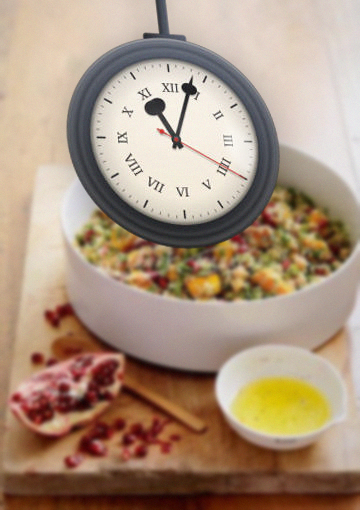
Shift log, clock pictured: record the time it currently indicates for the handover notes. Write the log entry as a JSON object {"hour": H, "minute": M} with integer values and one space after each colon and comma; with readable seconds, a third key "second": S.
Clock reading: {"hour": 11, "minute": 3, "second": 20}
